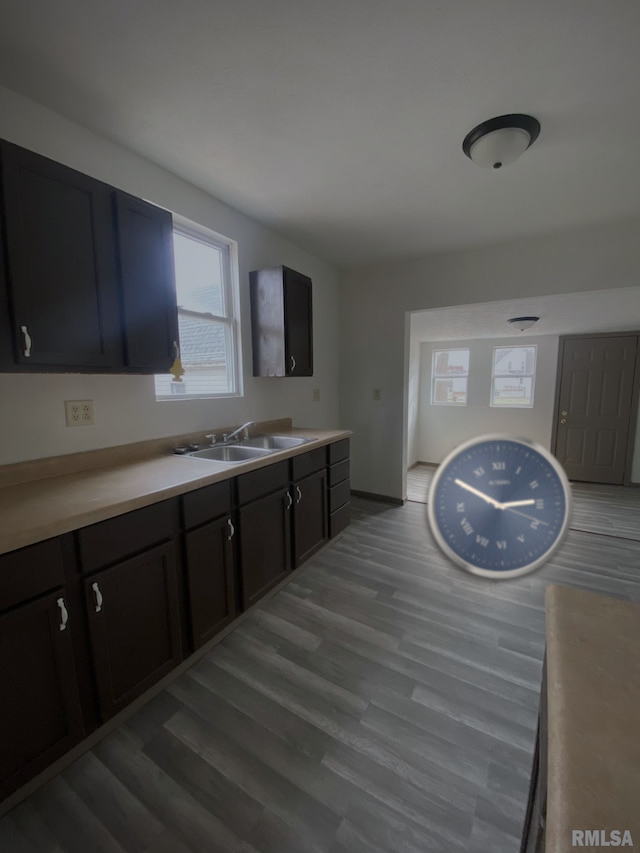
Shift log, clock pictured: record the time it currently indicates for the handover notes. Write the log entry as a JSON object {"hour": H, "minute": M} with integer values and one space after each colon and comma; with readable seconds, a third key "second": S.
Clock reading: {"hour": 2, "minute": 50, "second": 19}
